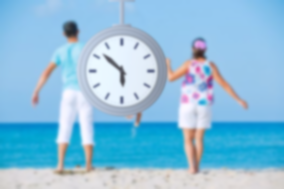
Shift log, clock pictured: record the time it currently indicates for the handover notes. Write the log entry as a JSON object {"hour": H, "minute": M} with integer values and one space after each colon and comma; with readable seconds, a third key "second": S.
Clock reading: {"hour": 5, "minute": 52}
